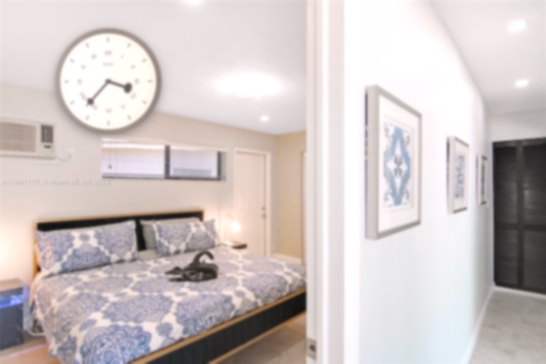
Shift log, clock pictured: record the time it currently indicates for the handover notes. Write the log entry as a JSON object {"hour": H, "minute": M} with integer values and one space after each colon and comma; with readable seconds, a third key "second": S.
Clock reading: {"hour": 3, "minute": 37}
